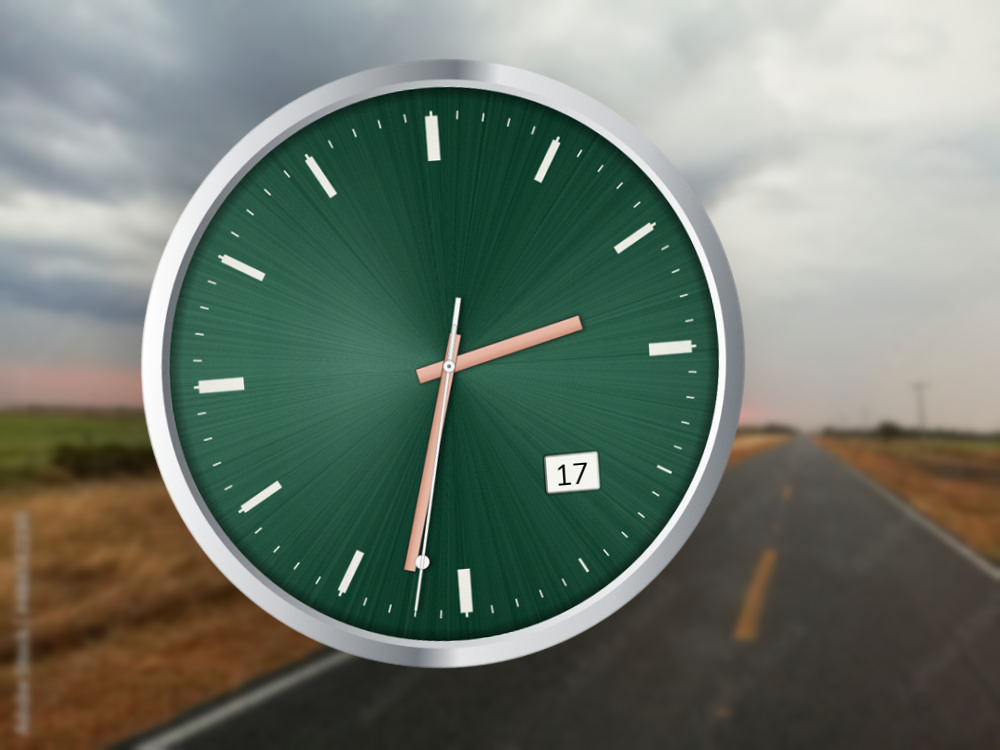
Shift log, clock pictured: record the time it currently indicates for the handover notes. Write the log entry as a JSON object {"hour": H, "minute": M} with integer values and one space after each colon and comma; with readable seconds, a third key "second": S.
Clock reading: {"hour": 2, "minute": 32, "second": 32}
